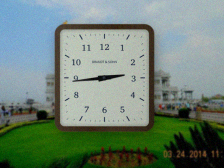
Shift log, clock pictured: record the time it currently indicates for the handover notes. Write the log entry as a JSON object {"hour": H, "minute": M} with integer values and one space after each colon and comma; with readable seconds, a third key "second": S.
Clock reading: {"hour": 2, "minute": 44}
